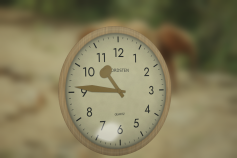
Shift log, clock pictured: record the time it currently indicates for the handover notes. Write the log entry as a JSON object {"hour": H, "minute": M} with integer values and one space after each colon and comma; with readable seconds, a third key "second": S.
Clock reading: {"hour": 10, "minute": 46}
